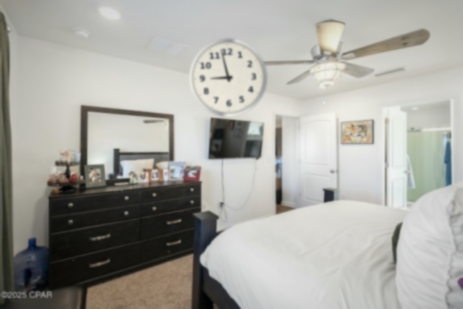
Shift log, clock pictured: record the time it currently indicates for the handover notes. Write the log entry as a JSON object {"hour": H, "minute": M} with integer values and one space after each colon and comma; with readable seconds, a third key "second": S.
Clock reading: {"hour": 8, "minute": 58}
